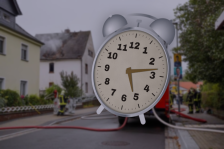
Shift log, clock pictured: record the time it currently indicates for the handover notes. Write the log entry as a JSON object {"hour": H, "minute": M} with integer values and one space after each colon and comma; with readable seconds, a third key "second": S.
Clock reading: {"hour": 5, "minute": 13}
